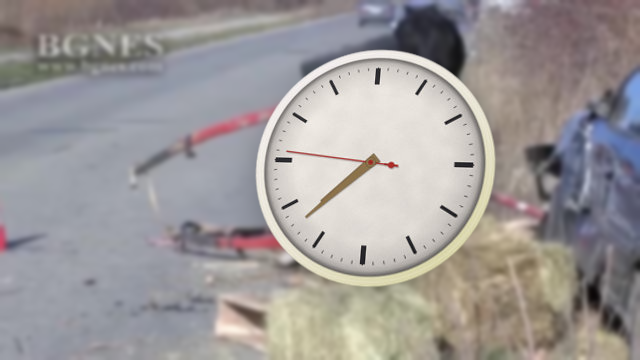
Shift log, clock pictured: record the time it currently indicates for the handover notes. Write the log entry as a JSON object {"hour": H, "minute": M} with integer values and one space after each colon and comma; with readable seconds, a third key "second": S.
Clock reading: {"hour": 7, "minute": 37, "second": 46}
